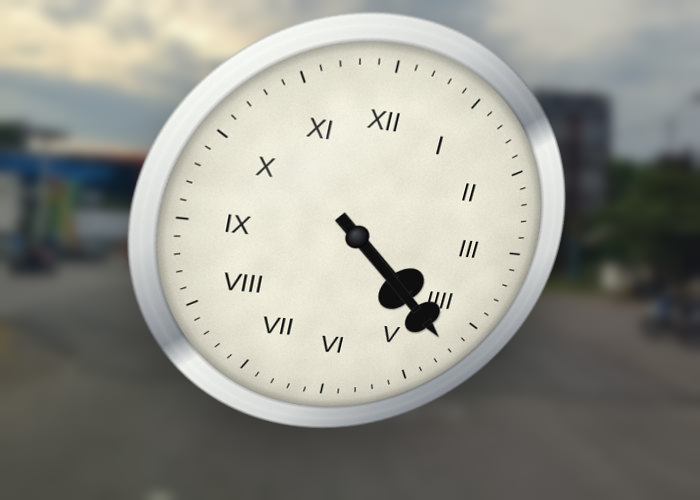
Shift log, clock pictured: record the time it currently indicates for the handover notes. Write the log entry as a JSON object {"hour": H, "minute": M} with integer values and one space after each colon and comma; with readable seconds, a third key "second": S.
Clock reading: {"hour": 4, "minute": 22}
